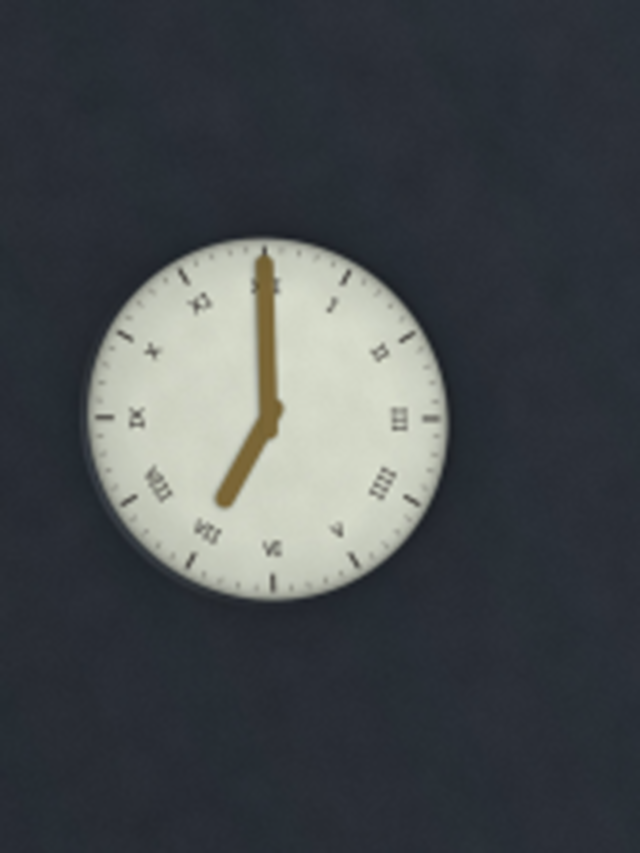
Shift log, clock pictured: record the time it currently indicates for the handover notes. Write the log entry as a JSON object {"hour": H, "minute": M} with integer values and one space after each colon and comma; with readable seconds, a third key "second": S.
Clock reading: {"hour": 7, "minute": 0}
